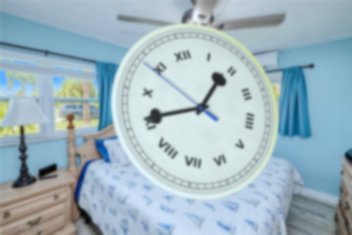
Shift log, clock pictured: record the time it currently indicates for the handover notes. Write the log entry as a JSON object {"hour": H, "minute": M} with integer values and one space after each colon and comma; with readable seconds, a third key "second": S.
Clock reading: {"hour": 1, "minute": 45, "second": 54}
